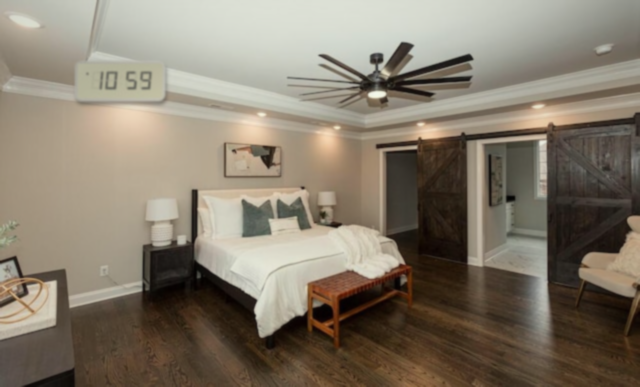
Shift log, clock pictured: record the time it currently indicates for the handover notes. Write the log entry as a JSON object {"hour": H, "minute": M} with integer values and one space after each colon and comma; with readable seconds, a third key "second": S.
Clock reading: {"hour": 10, "minute": 59}
